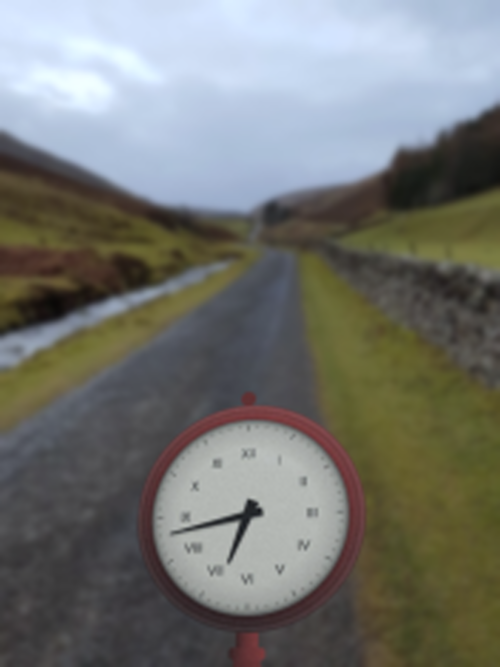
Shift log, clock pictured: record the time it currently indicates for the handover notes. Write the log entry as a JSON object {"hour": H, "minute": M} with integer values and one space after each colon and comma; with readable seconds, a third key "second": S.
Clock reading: {"hour": 6, "minute": 43}
